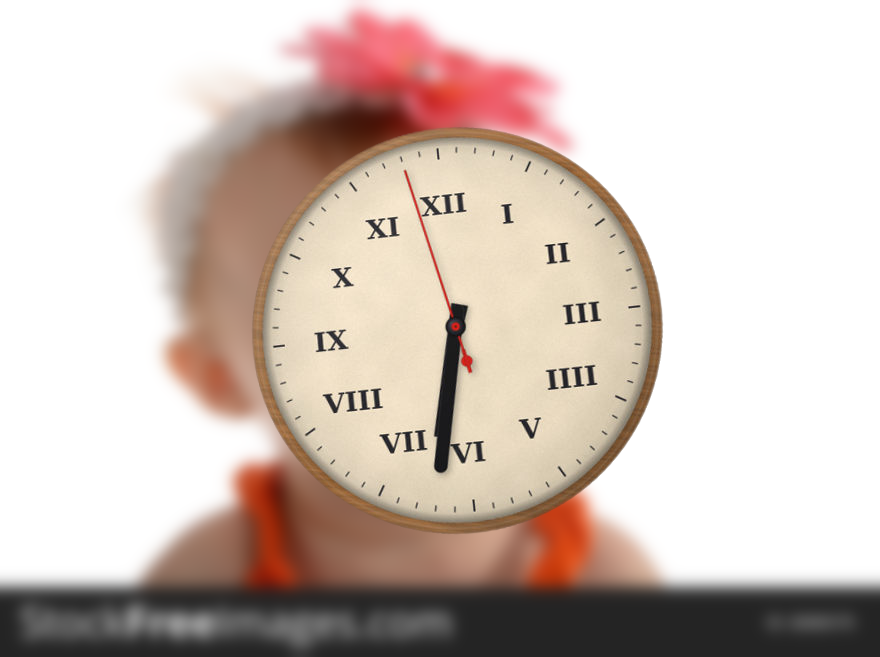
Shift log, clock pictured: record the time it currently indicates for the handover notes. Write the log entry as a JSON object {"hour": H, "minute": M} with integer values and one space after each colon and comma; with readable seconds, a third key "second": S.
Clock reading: {"hour": 6, "minute": 31, "second": 58}
